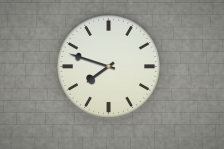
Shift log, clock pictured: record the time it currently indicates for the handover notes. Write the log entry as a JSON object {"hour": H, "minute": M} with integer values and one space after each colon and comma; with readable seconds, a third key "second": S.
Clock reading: {"hour": 7, "minute": 48}
